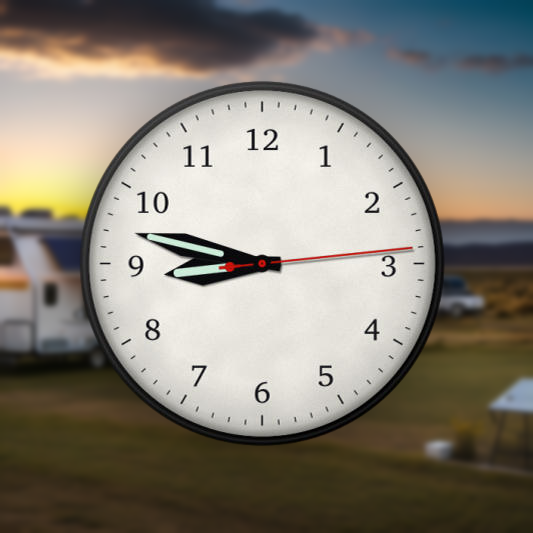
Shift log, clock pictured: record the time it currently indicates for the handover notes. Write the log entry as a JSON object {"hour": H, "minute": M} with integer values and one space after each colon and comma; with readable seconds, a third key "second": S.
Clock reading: {"hour": 8, "minute": 47, "second": 14}
